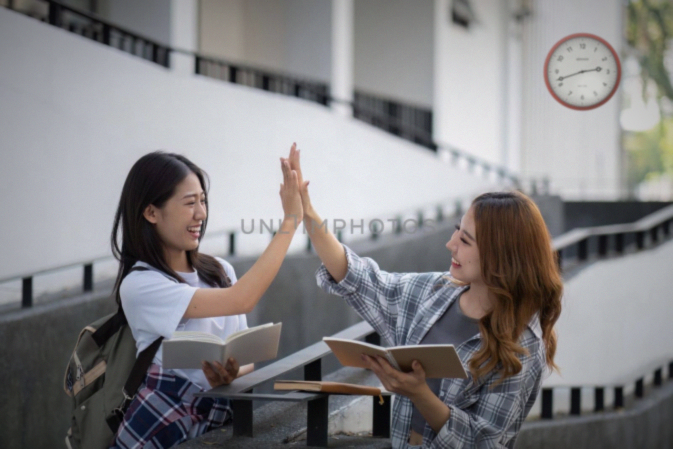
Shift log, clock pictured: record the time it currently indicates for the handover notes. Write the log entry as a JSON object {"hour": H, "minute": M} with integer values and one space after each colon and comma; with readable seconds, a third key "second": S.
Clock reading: {"hour": 2, "minute": 42}
